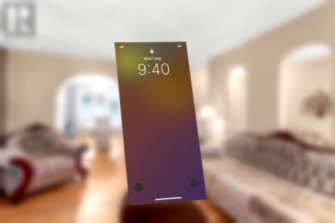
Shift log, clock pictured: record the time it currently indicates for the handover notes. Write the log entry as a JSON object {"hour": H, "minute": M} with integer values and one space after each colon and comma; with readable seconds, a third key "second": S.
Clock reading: {"hour": 9, "minute": 40}
